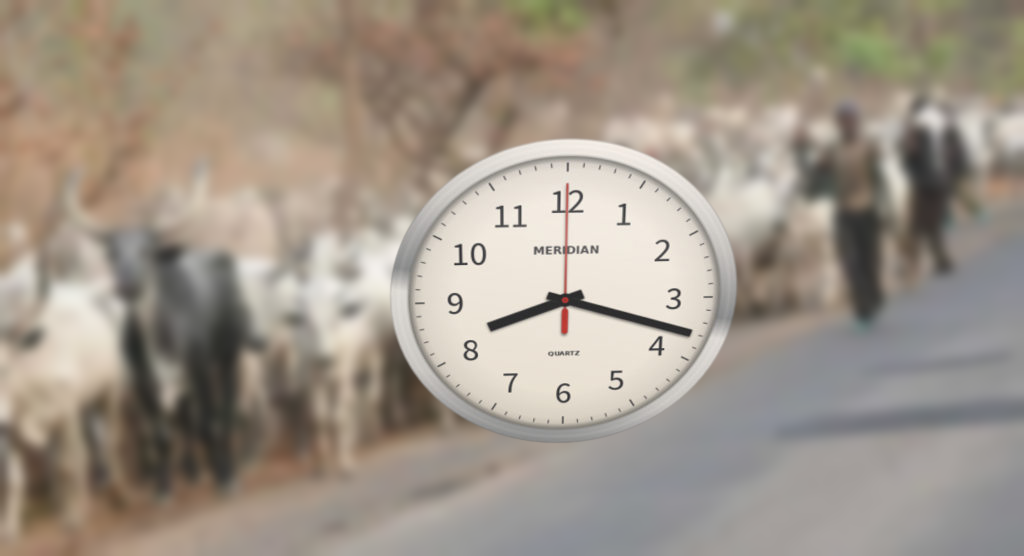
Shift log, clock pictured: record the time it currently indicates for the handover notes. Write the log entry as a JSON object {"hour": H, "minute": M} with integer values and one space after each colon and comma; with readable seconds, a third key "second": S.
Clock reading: {"hour": 8, "minute": 18, "second": 0}
